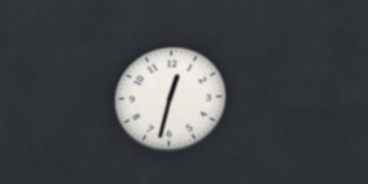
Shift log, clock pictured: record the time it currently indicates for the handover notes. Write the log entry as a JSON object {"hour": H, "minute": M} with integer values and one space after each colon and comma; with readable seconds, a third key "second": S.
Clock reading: {"hour": 12, "minute": 32}
